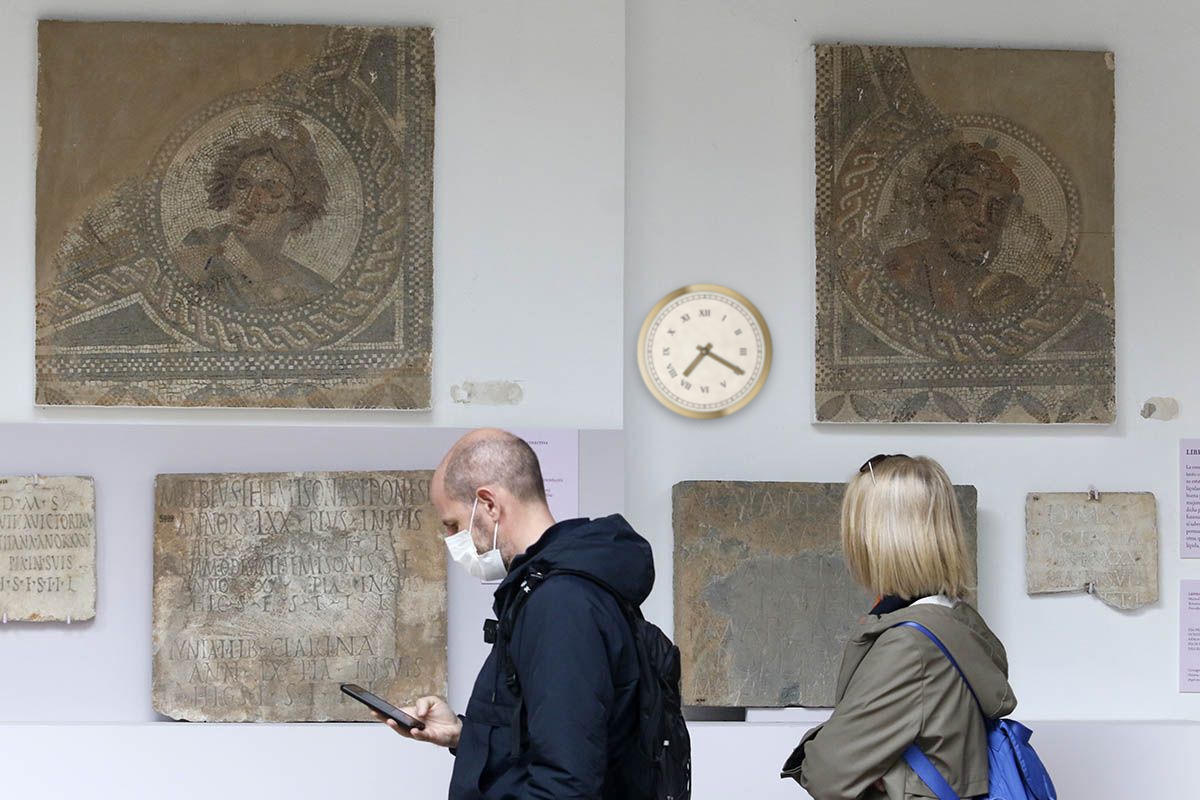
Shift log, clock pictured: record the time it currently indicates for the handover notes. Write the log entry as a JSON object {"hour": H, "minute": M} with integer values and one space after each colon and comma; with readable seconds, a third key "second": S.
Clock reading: {"hour": 7, "minute": 20}
